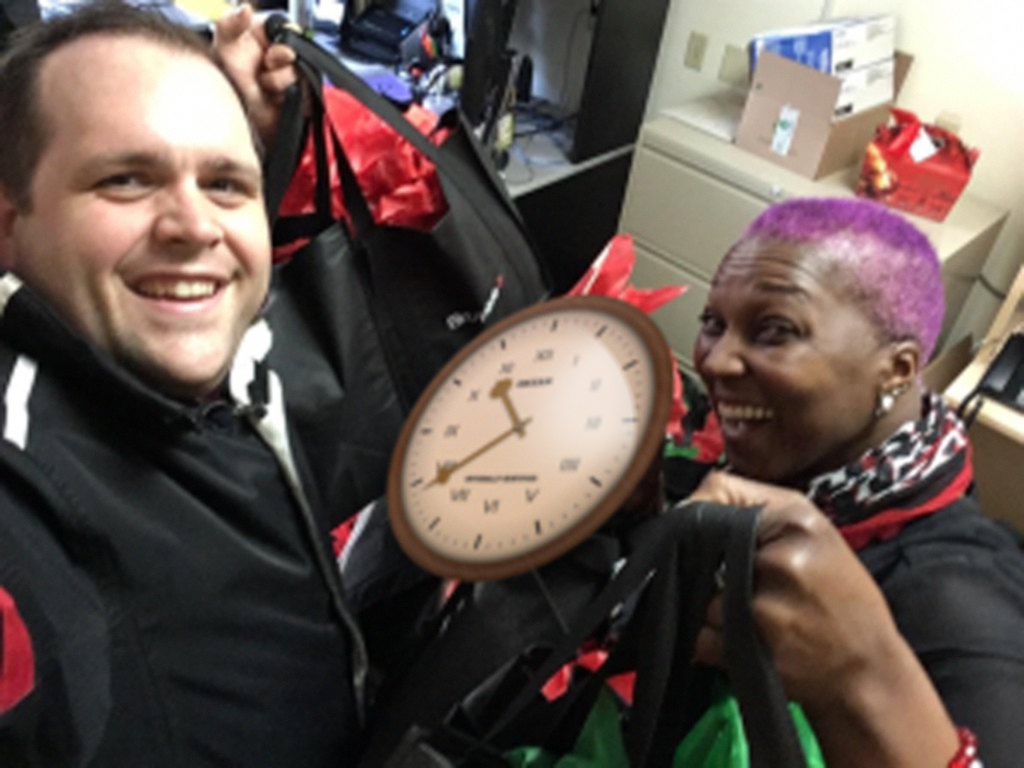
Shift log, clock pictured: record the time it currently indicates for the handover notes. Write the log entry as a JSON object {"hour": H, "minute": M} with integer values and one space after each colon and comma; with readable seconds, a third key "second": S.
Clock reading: {"hour": 10, "minute": 39}
